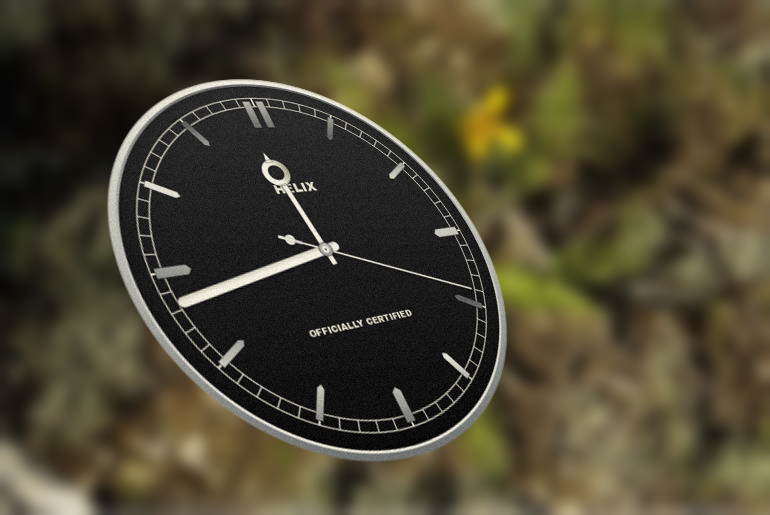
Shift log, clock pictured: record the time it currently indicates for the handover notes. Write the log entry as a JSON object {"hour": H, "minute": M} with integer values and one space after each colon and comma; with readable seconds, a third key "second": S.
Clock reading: {"hour": 11, "minute": 43, "second": 19}
